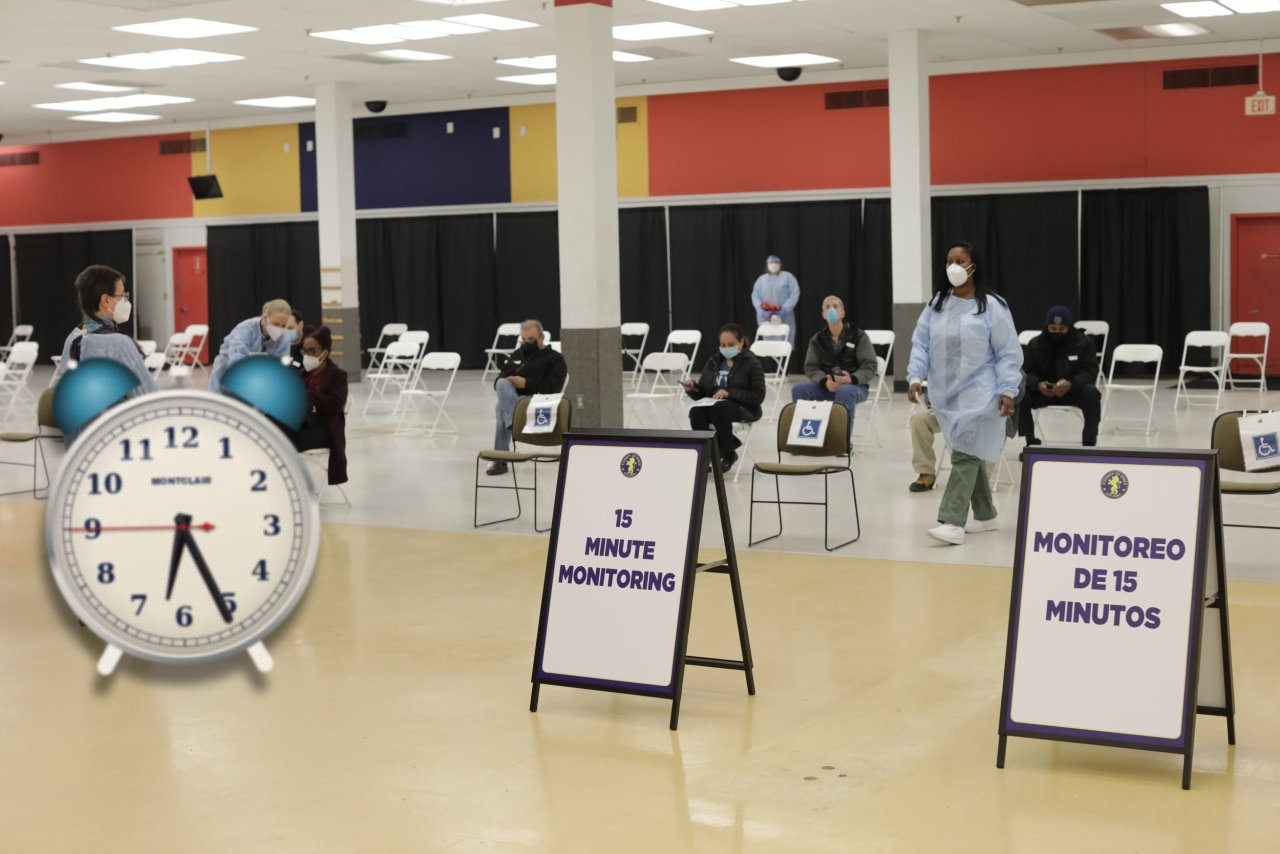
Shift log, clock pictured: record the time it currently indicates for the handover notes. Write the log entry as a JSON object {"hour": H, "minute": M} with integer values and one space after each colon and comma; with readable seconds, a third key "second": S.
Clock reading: {"hour": 6, "minute": 25, "second": 45}
